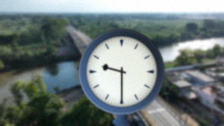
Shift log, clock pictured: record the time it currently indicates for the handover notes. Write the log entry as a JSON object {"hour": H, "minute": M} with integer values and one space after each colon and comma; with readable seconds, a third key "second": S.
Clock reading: {"hour": 9, "minute": 30}
